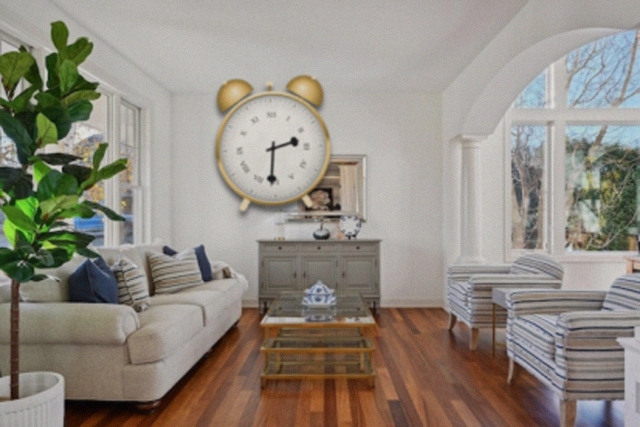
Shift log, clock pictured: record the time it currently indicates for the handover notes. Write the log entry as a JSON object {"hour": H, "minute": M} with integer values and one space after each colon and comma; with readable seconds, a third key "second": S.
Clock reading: {"hour": 2, "minute": 31}
